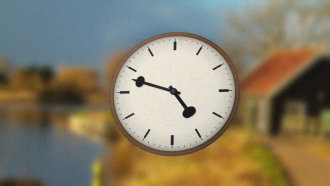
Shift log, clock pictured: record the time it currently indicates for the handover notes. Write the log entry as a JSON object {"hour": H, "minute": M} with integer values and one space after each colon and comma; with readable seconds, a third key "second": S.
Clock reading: {"hour": 4, "minute": 48}
